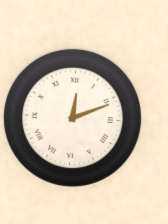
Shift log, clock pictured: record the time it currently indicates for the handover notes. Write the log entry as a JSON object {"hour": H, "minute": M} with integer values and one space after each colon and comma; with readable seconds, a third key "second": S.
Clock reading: {"hour": 12, "minute": 11}
